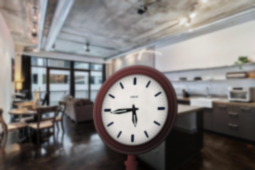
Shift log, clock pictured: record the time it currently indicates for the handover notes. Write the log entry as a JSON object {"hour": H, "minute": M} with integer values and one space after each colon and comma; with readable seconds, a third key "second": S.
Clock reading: {"hour": 5, "minute": 44}
